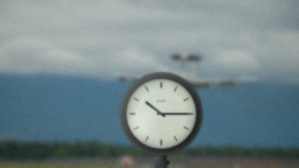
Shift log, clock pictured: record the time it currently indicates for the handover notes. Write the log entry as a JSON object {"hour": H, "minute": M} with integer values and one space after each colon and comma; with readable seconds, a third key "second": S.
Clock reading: {"hour": 10, "minute": 15}
